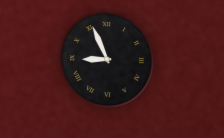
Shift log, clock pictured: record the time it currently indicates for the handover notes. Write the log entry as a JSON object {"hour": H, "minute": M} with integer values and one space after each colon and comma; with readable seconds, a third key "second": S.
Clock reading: {"hour": 8, "minute": 56}
